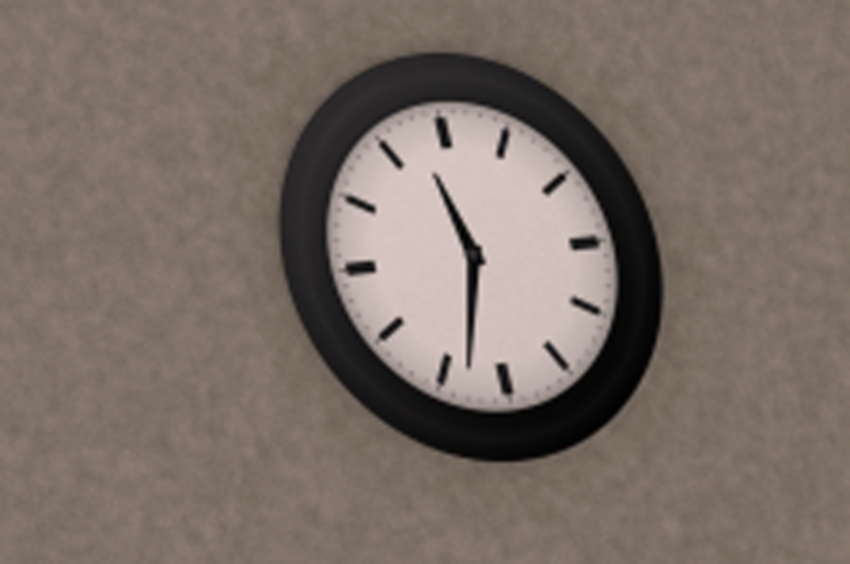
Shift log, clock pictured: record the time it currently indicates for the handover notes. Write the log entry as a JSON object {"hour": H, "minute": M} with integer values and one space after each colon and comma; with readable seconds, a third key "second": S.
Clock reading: {"hour": 11, "minute": 33}
